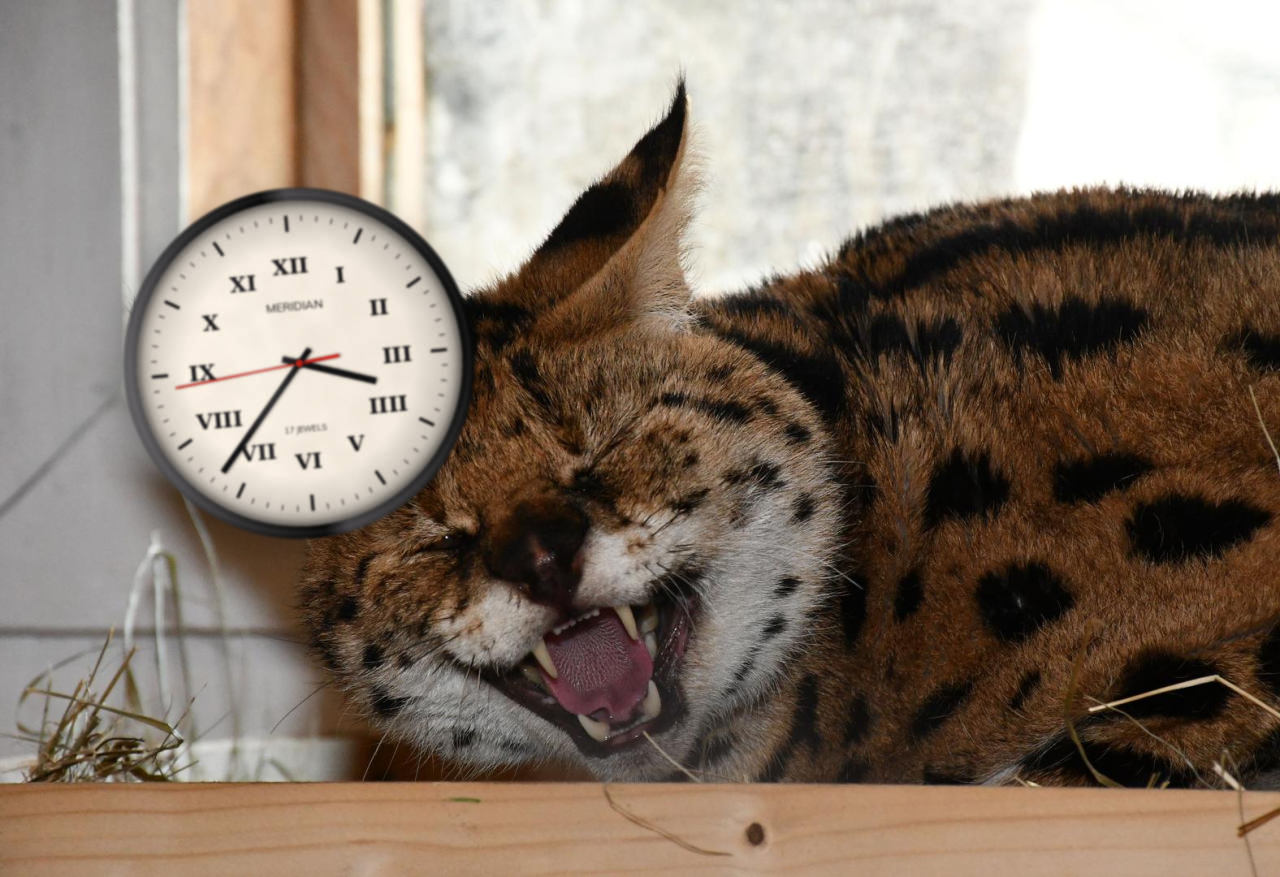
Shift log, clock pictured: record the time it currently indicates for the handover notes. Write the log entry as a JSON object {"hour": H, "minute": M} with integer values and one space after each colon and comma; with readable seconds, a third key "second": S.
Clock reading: {"hour": 3, "minute": 36, "second": 44}
